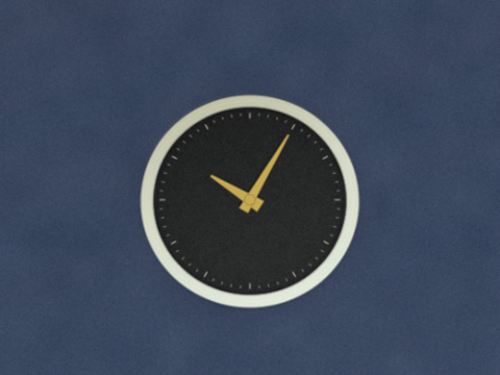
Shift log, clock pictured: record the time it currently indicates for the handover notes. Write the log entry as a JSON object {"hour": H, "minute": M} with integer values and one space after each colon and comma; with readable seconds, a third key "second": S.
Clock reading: {"hour": 10, "minute": 5}
